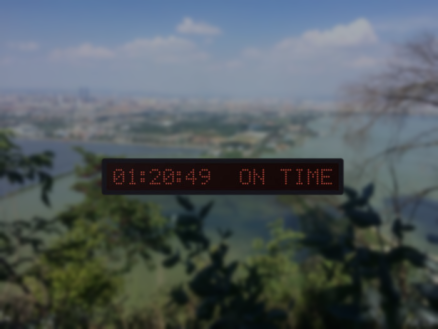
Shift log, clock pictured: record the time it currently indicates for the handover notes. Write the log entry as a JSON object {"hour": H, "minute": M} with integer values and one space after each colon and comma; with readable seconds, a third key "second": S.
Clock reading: {"hour": 1, "minute": 20, "second": 49}
